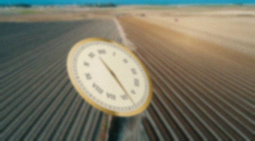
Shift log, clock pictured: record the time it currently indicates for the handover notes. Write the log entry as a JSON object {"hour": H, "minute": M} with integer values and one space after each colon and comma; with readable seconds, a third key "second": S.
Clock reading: {"hour": 11, "minute": 28}
